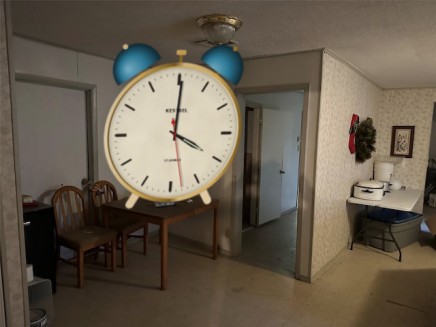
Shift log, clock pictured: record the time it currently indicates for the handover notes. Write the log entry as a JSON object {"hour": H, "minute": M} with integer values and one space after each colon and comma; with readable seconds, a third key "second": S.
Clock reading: {"hour": 4, "minute": 0, "second": 28}
